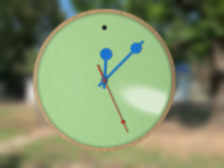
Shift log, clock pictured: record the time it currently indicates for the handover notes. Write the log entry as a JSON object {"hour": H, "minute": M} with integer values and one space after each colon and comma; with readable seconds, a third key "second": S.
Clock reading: {"hour": 12, "minute": 7, "second": 26}
